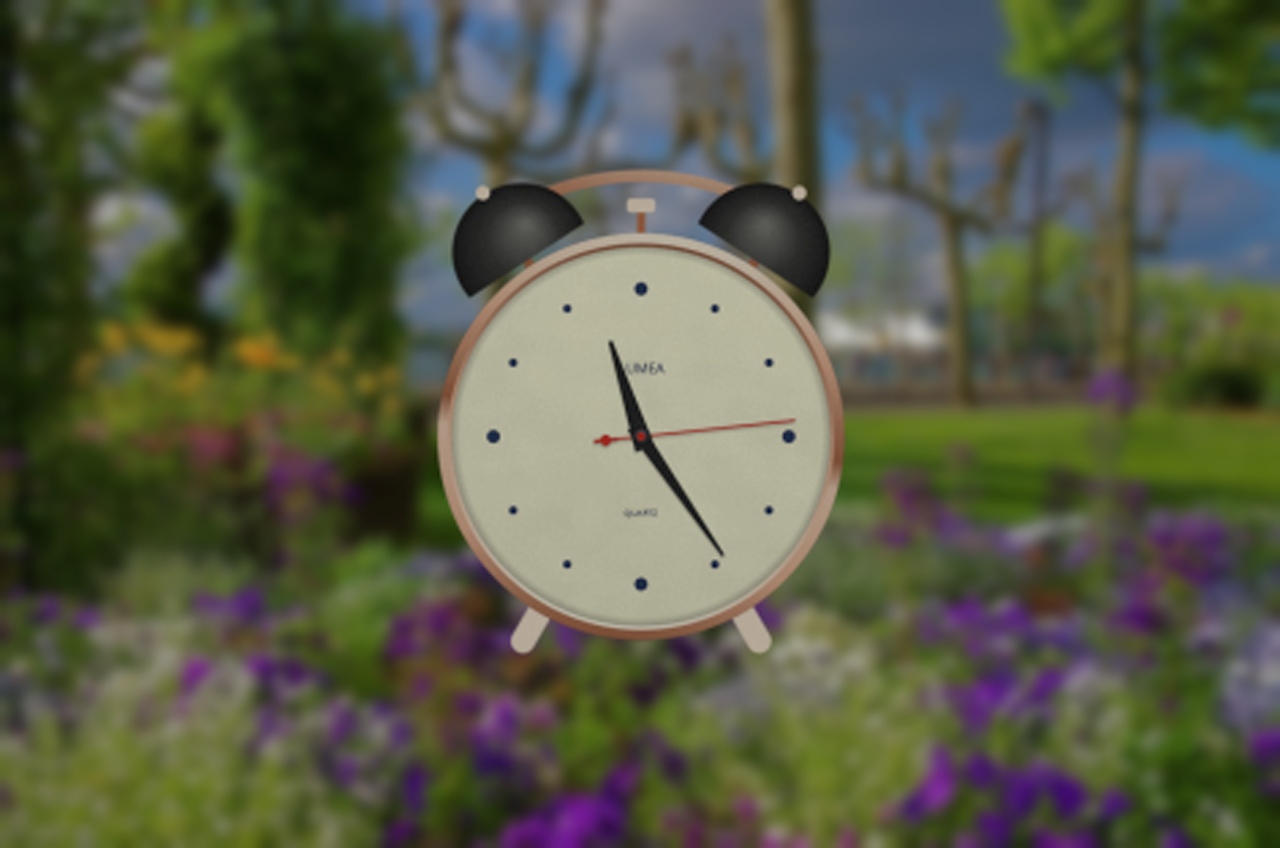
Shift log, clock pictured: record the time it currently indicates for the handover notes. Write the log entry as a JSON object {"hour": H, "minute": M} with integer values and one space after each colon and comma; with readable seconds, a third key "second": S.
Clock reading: {"hour": 11, "minute": 24, "second": 14}
